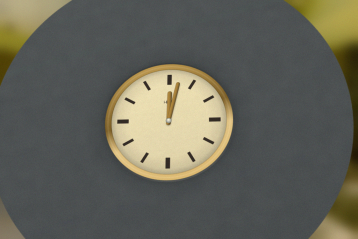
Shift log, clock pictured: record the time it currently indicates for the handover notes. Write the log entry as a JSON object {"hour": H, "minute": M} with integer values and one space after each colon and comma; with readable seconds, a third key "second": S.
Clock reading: {"hour": 12, "minute": 2}
